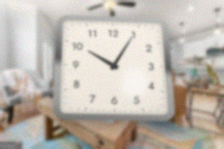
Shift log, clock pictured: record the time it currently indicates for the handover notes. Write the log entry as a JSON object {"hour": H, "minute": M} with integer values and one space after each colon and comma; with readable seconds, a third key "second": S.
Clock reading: {"hour": 10, "minute": 5}
